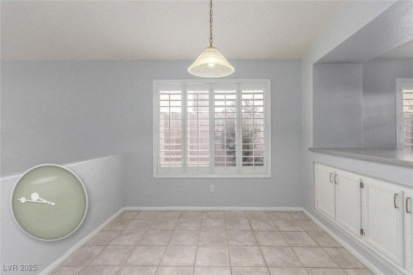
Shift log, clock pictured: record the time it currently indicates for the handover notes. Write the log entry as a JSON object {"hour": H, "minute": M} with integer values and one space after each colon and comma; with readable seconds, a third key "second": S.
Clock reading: {"hour": 9, "minute": 46}
